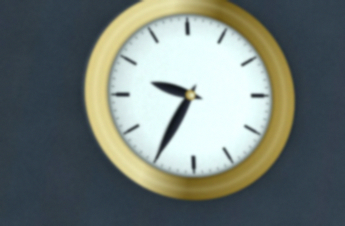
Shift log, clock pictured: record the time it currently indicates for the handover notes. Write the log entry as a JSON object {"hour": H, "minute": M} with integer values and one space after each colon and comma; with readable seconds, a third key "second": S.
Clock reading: {"hour": 9, "minute": 35}
